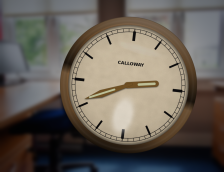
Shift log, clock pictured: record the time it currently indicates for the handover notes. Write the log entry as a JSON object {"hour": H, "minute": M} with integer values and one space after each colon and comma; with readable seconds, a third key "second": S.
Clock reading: {"hour": 2, "minute": 41}
